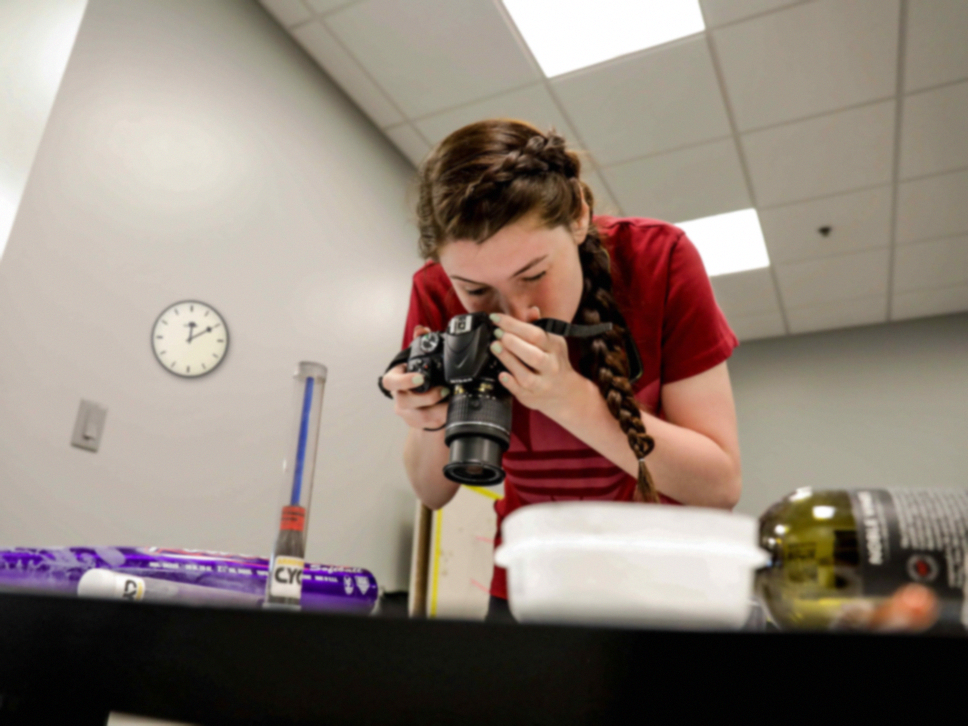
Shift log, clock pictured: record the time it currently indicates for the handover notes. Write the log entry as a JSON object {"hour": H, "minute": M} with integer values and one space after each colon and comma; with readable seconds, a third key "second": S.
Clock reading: {"hour": 12, "minute": 10}
